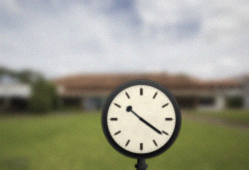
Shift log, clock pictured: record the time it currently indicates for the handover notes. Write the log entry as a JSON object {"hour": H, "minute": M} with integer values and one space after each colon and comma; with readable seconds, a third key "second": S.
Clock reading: {"hour": 10, "minute": 21}
